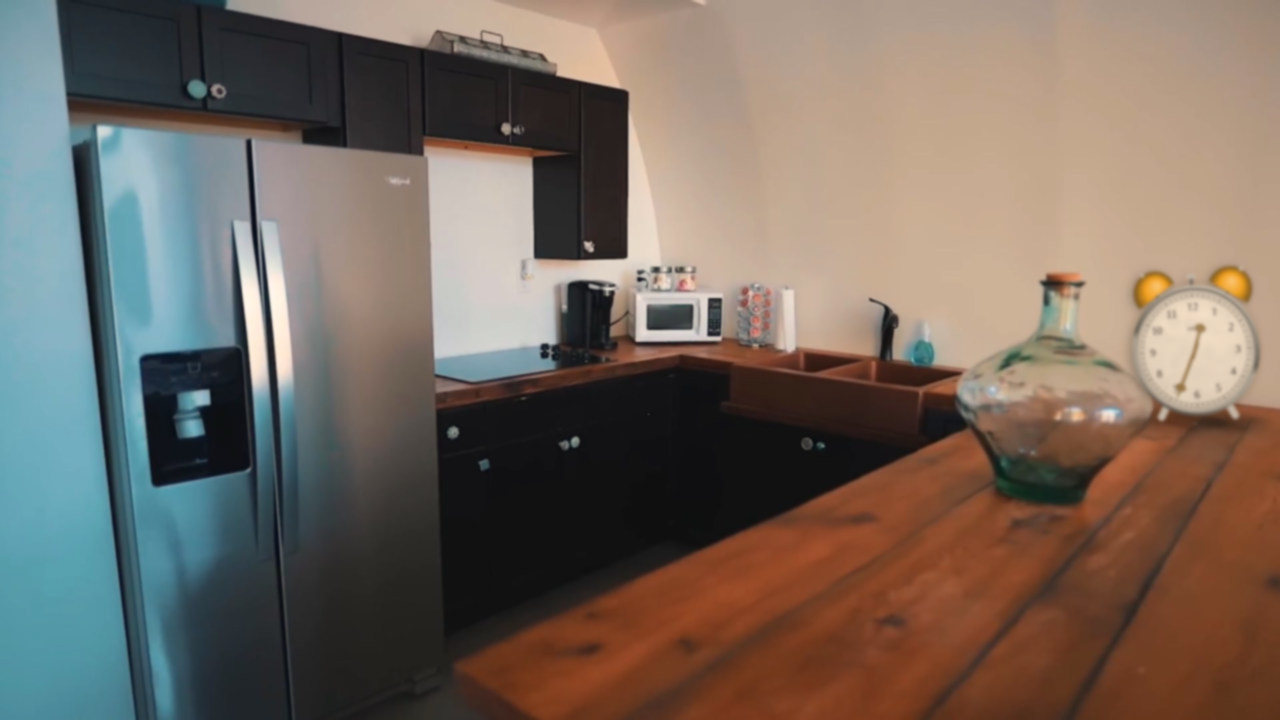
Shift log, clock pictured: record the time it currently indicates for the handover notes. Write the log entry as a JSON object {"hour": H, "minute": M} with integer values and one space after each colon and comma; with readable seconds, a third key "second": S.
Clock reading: {"hour": 12, "minute": 34}
